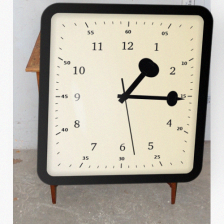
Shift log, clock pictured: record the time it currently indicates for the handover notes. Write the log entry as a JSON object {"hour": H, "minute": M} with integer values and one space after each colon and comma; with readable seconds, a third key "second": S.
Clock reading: {"hour": 1, "minute": 15, "second": 28}
